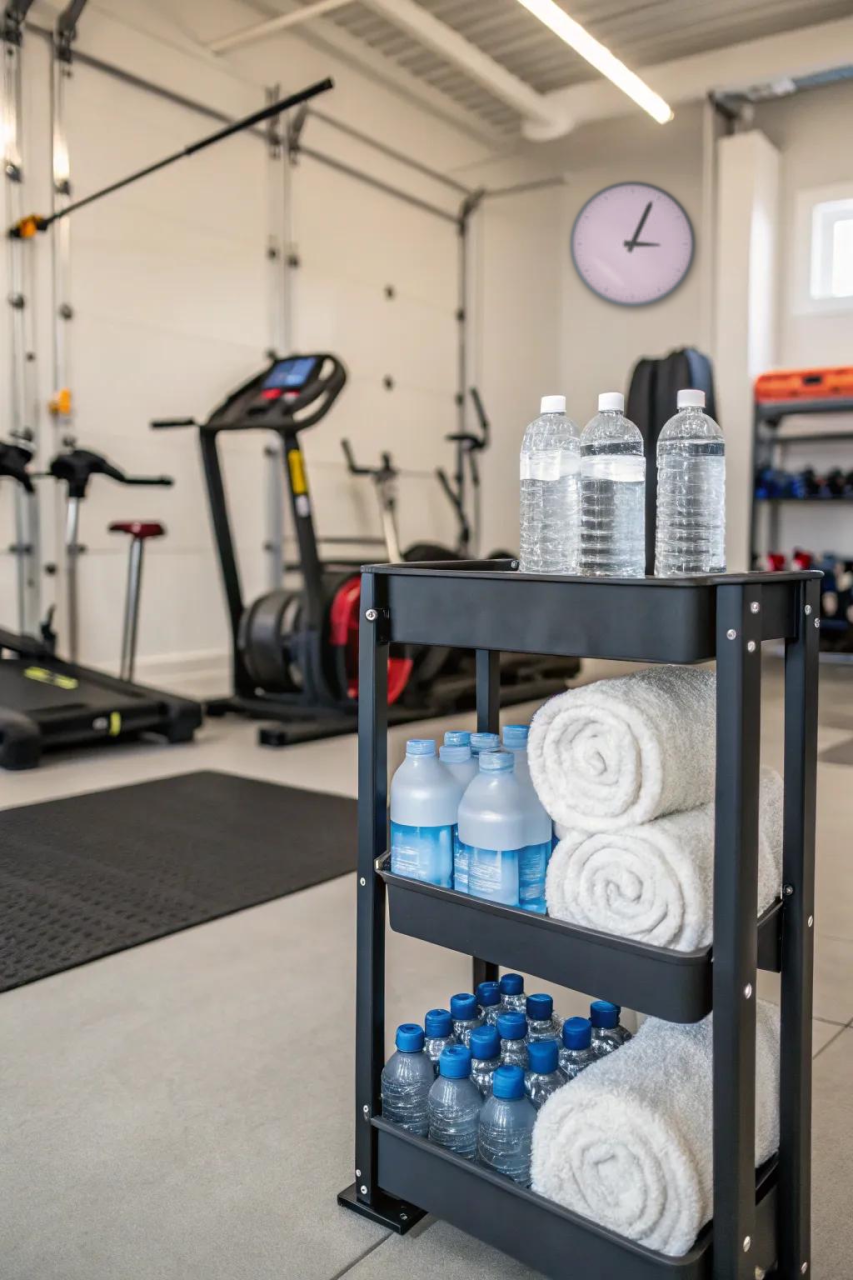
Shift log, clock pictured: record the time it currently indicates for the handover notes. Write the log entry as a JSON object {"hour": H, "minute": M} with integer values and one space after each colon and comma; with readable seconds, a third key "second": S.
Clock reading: {"hour": 3, "minute": 4}
